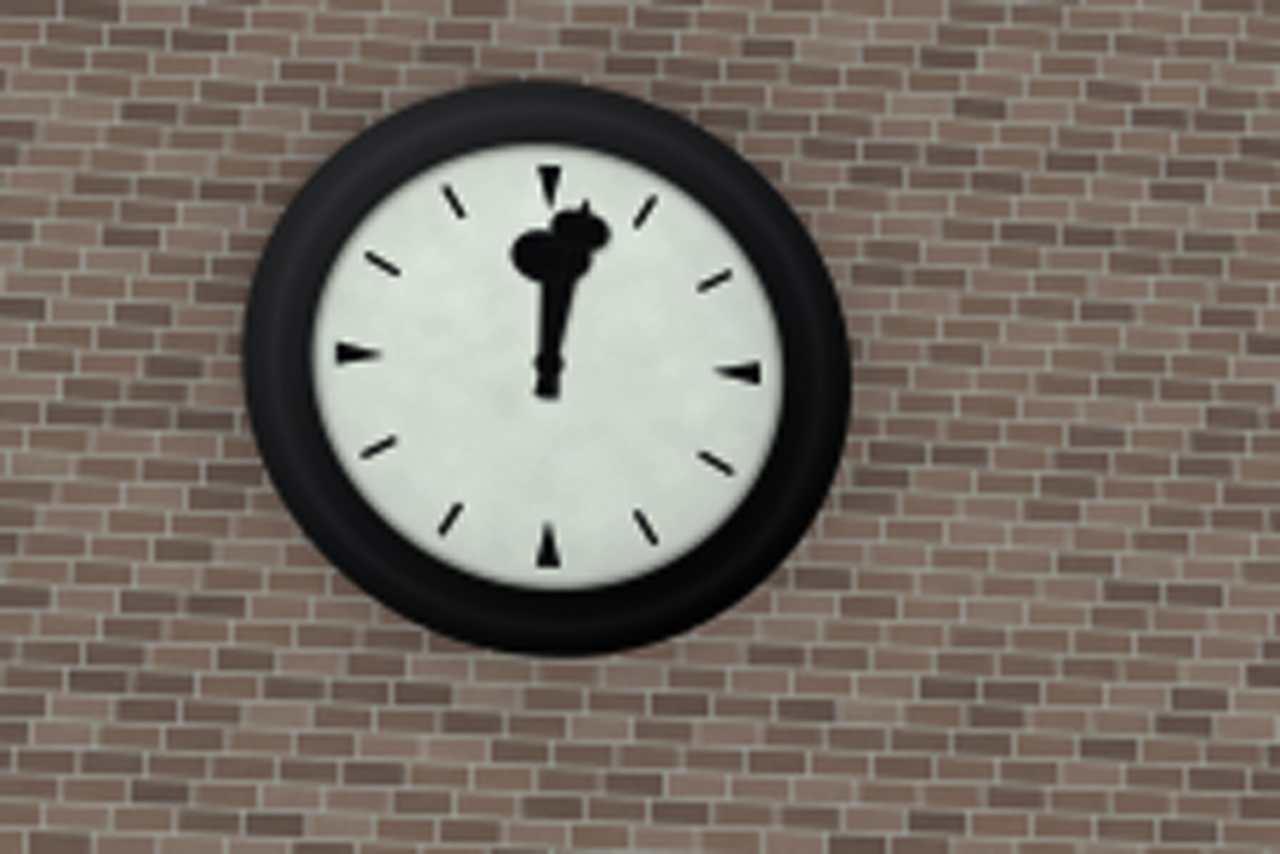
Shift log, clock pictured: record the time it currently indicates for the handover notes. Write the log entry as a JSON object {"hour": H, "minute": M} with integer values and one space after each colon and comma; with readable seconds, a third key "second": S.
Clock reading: {"hour": 12, "minute": 2}
